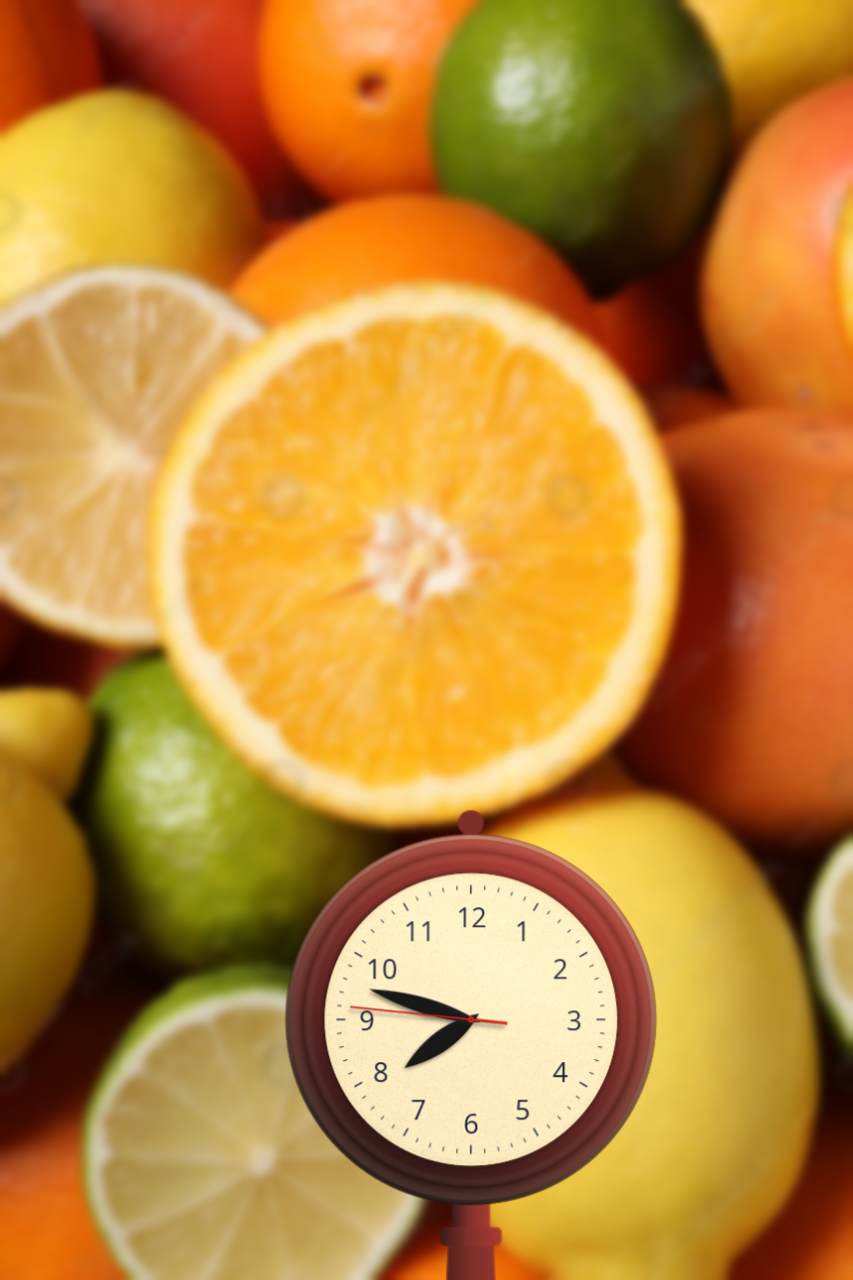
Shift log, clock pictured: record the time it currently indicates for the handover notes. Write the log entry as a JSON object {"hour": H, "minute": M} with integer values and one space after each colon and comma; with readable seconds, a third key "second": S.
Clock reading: {"hour": 7, "minute": 47, "second": 46}
